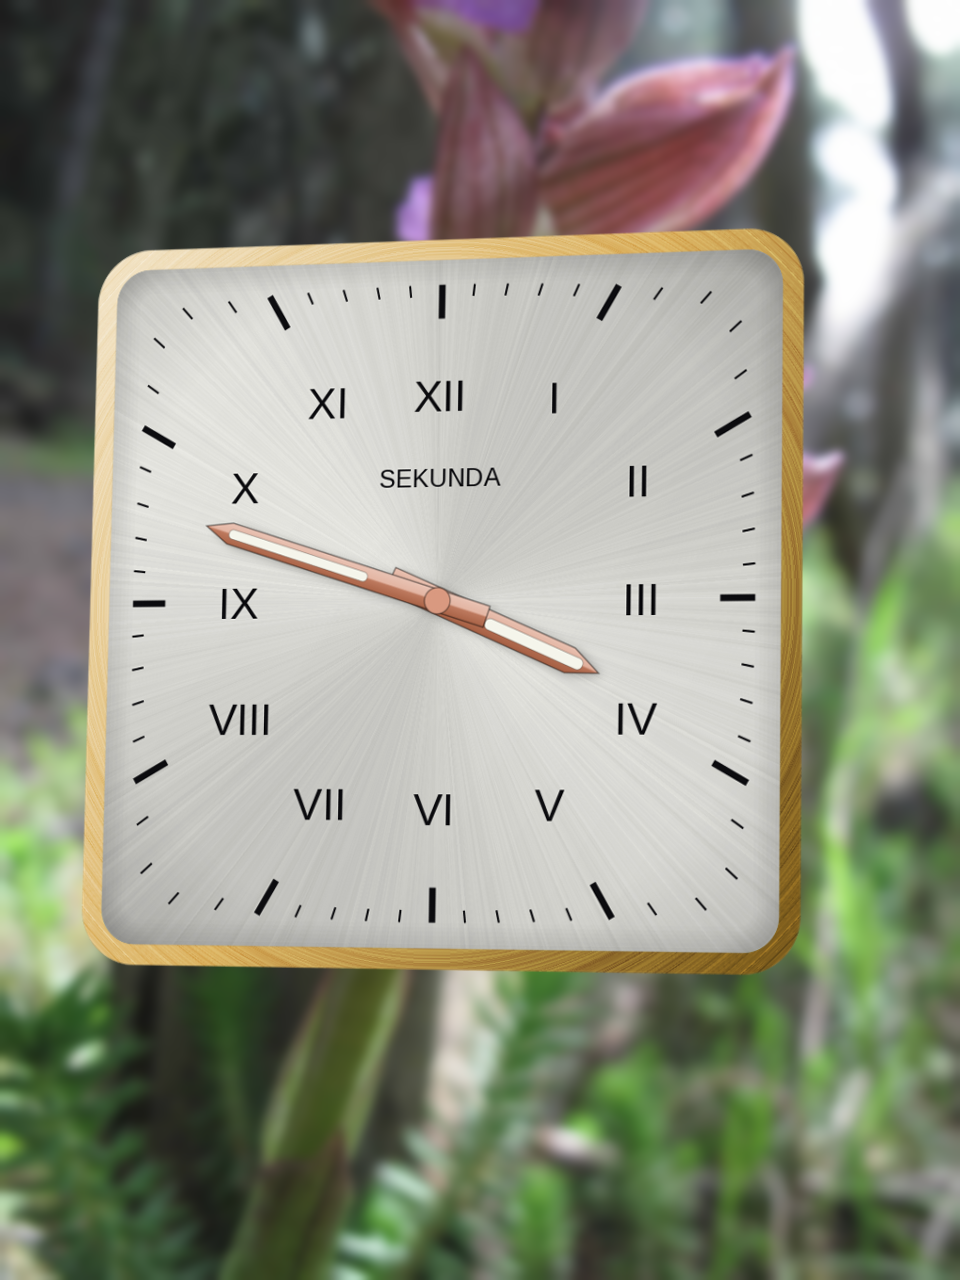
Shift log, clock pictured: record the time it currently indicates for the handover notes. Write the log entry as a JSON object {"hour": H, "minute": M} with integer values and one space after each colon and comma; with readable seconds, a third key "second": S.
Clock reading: {"hour": 3, "minute": 48}
